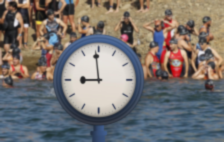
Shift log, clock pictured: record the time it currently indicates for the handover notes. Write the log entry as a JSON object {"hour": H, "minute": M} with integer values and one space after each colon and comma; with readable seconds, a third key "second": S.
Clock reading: {"hour": 8, "minute": 59}
